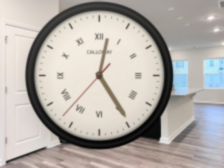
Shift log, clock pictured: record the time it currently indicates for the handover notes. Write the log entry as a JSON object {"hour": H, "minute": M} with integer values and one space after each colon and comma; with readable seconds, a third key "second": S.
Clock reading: {"hour": 12, "minute": 24, "second": 37}
